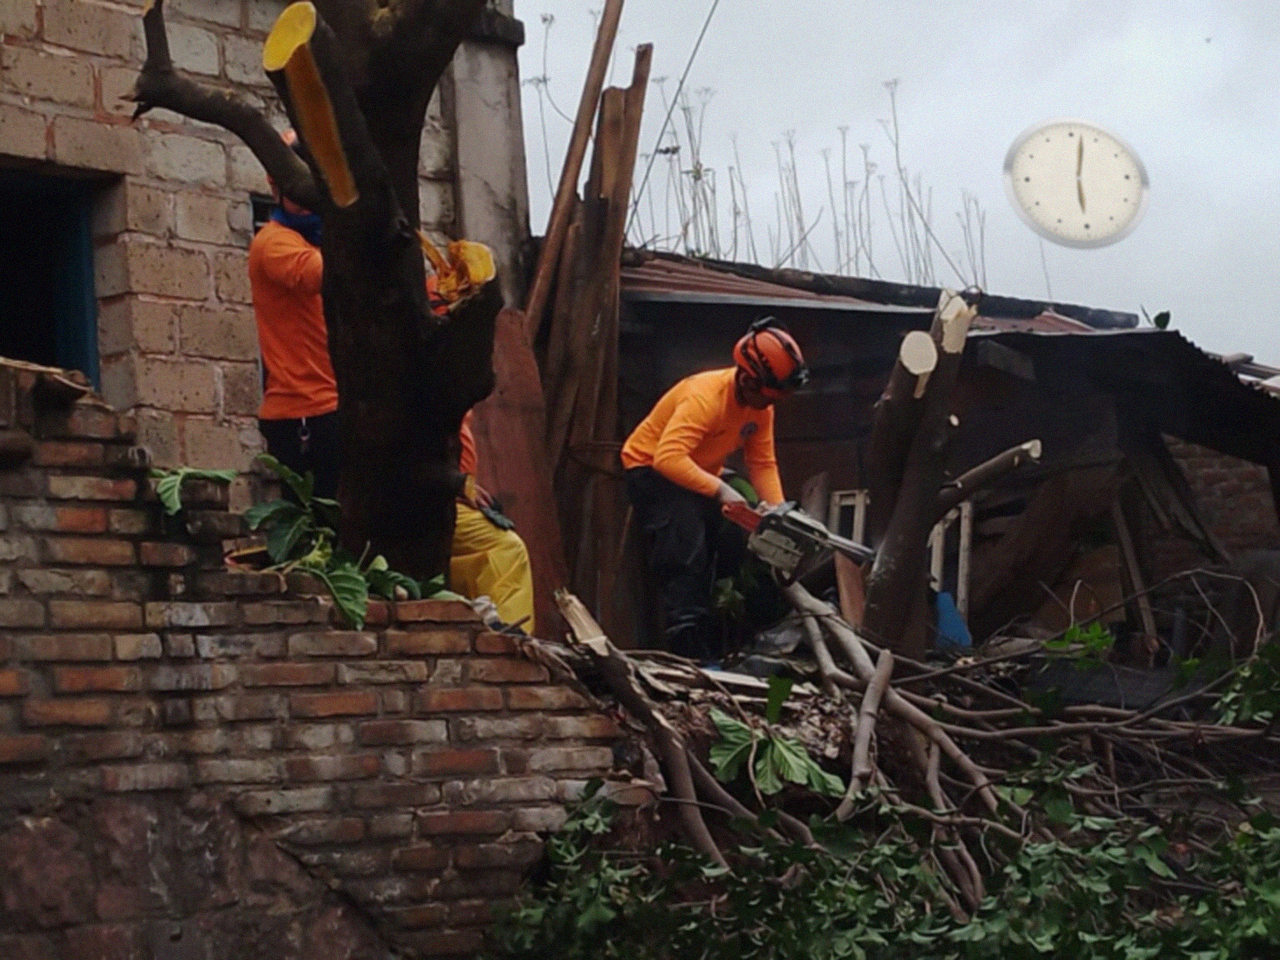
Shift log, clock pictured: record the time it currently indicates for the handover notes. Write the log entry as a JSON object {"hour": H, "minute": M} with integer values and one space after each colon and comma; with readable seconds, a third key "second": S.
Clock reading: {"hour": 6, "minute": 2}
